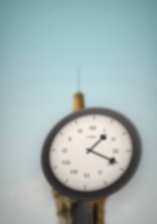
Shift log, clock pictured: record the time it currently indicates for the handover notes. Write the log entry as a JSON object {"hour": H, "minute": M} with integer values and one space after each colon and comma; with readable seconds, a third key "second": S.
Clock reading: {"hour": 1, "minute": 19}
